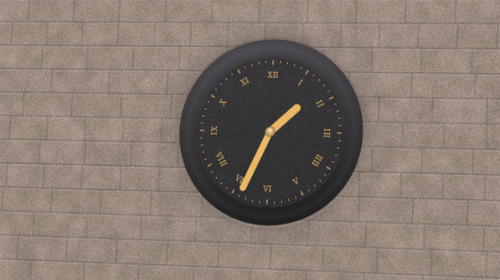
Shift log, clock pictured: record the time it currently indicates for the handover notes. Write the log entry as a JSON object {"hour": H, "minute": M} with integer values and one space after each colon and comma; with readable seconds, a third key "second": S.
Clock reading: {"hour": 1, "minute": 34}
